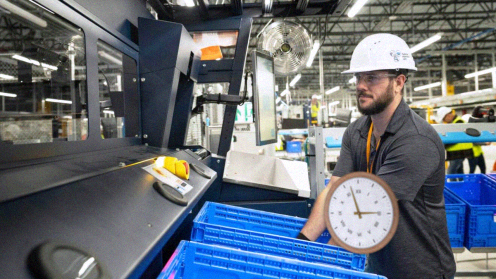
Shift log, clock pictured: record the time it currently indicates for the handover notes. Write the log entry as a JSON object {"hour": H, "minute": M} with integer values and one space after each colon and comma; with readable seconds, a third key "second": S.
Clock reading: {"hour": 2, "minute": 57}
